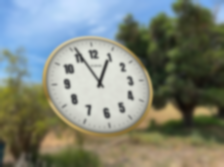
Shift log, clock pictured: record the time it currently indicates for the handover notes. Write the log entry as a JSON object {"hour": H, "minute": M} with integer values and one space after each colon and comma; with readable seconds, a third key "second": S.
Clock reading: {"hour": 12, "minute": 56}
